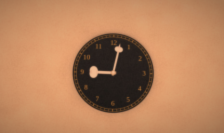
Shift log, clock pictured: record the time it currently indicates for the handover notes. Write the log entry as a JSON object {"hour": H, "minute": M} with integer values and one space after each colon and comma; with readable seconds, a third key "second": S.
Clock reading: {"hour": 9, "minute": 2}
